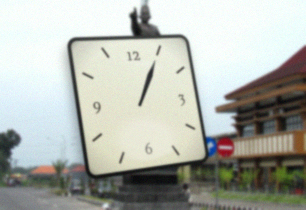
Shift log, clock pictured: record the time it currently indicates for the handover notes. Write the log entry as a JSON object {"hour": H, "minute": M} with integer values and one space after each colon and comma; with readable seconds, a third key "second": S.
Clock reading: {"hour": 1, "minute": 5}
